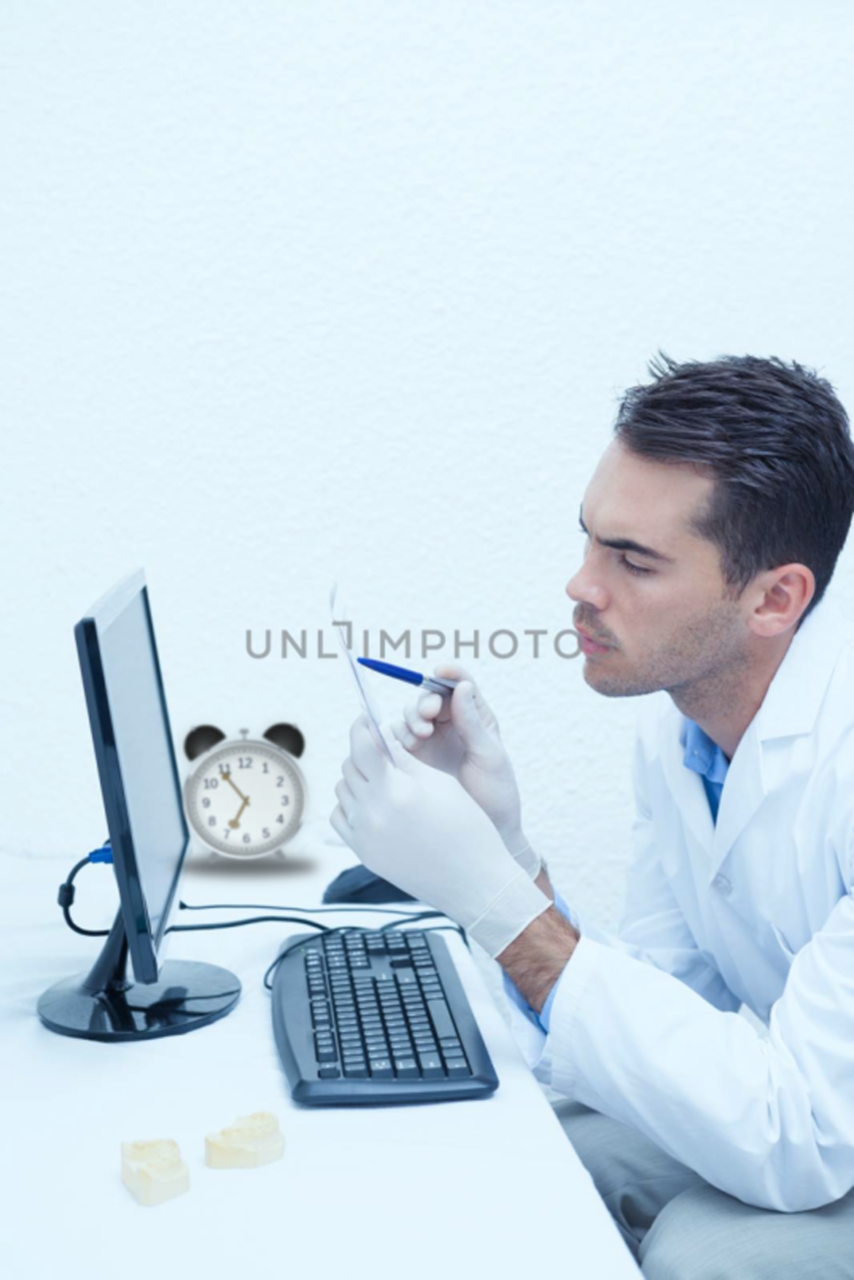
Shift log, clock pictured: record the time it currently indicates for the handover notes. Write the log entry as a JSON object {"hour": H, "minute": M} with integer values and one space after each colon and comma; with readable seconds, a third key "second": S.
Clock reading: {"hour": 6, "minute": 54}
